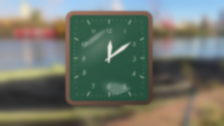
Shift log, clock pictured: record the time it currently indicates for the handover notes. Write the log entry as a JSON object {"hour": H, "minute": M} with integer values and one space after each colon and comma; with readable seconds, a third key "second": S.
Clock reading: {"hour": 12, "minute": 9}
